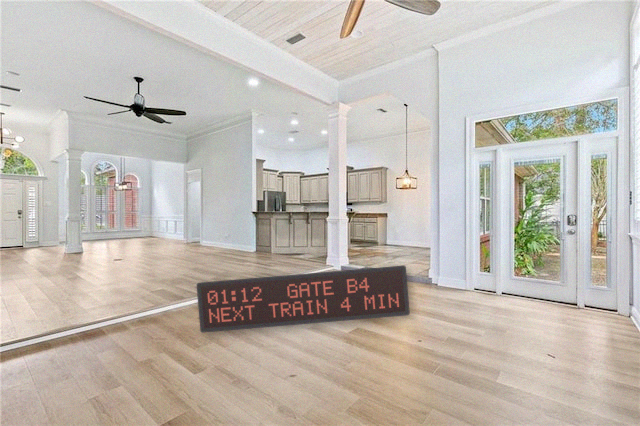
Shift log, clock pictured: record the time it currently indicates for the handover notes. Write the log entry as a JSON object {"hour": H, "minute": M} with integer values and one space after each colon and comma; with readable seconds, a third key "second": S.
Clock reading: {"hour": 1, "minute": 12}
